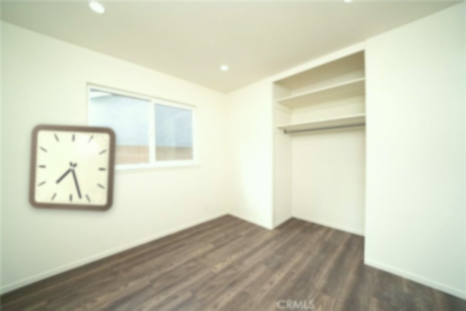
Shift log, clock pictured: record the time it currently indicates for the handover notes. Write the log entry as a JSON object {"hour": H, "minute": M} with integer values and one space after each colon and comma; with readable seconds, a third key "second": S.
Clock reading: {"hour": 7, "minute": 27}
